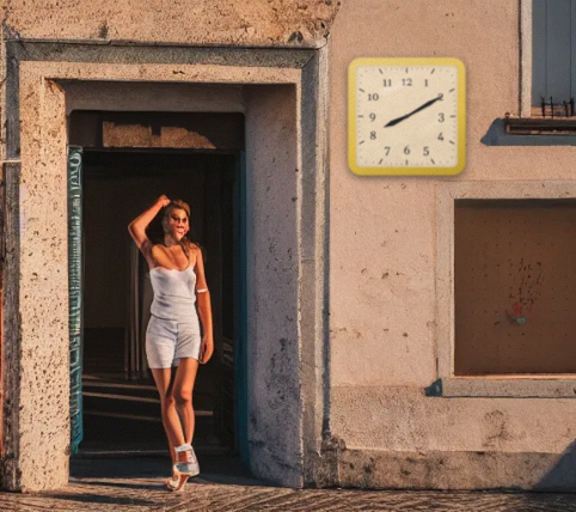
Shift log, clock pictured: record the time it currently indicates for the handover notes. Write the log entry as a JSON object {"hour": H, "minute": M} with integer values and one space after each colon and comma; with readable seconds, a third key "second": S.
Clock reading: {"hour": 8, "minute": 10}
